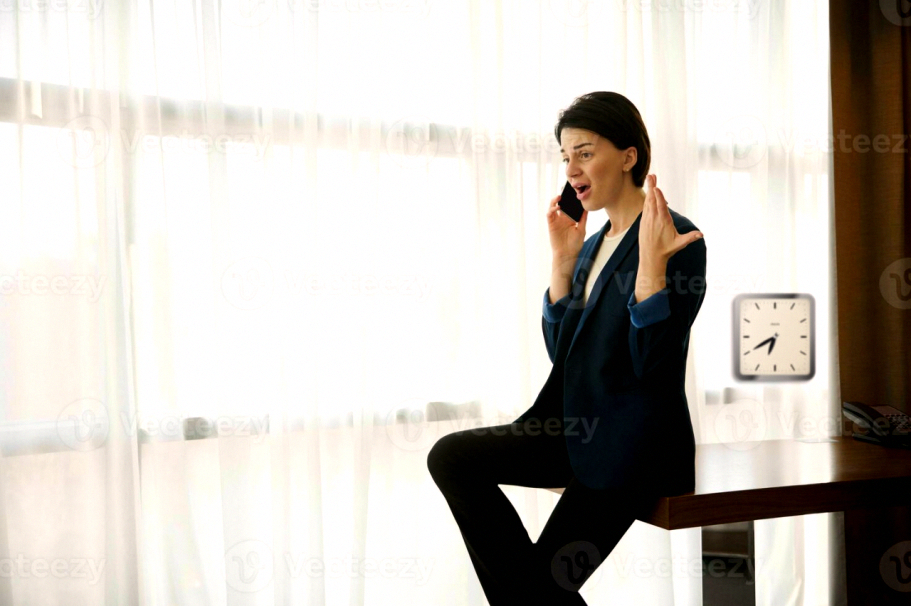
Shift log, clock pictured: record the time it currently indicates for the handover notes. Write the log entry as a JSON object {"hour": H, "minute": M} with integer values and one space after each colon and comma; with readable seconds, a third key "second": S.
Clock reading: {"hour": 6, "minute": 40}
